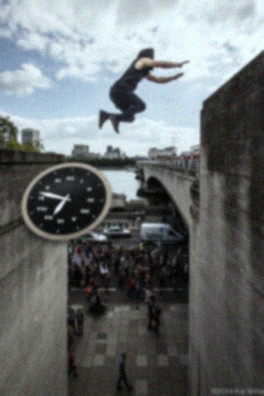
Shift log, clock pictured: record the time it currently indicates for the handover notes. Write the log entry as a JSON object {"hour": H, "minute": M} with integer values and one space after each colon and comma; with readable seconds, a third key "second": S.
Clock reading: {"hour": 6, "minute": 47}
